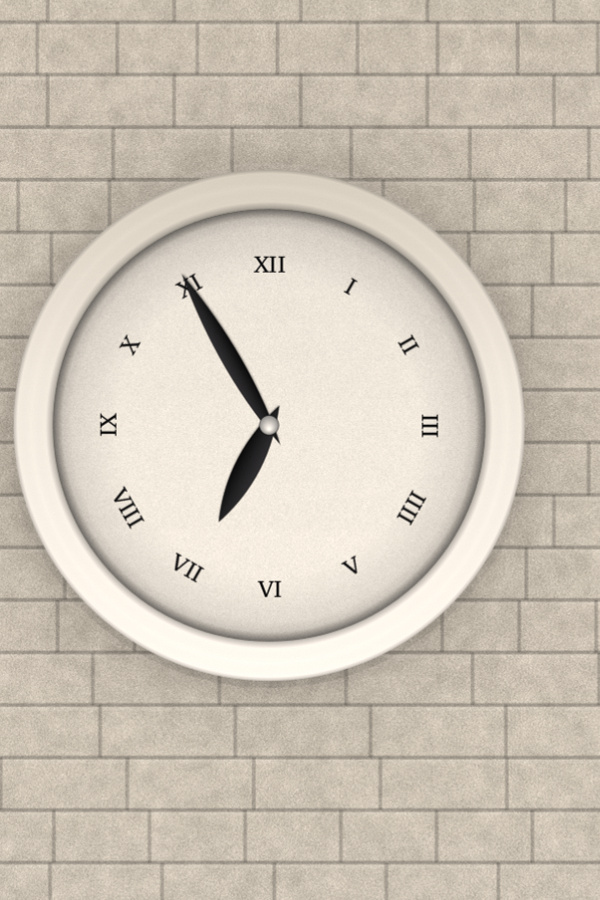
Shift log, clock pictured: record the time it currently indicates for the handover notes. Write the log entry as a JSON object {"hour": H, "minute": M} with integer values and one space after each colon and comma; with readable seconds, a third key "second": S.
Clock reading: {"hour": 6, "minute": 55}
